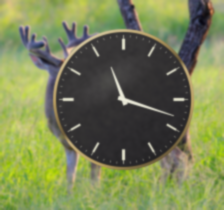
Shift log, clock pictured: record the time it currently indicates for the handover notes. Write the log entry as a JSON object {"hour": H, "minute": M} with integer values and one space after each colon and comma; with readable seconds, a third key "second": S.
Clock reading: {"hour": 11, "minute": 18}
